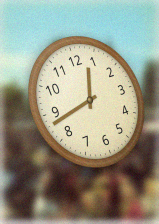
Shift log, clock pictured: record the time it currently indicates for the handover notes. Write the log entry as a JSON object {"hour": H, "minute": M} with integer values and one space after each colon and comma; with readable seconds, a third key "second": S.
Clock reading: {"hour": 12, "minute": 43}
